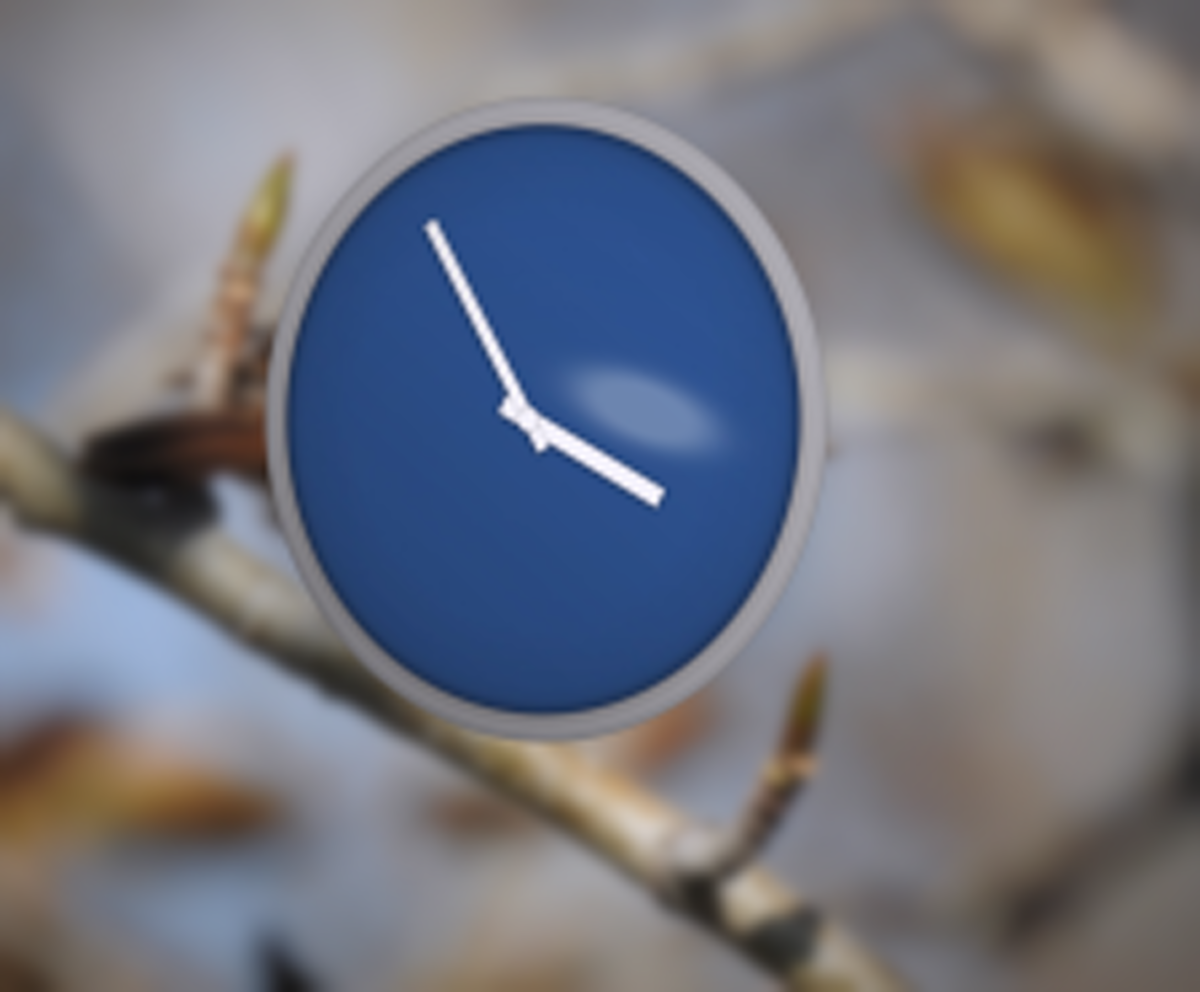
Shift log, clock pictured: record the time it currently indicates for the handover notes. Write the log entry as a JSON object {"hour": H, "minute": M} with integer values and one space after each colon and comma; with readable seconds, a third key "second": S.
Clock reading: {"hour": 3, "minute": 55}
